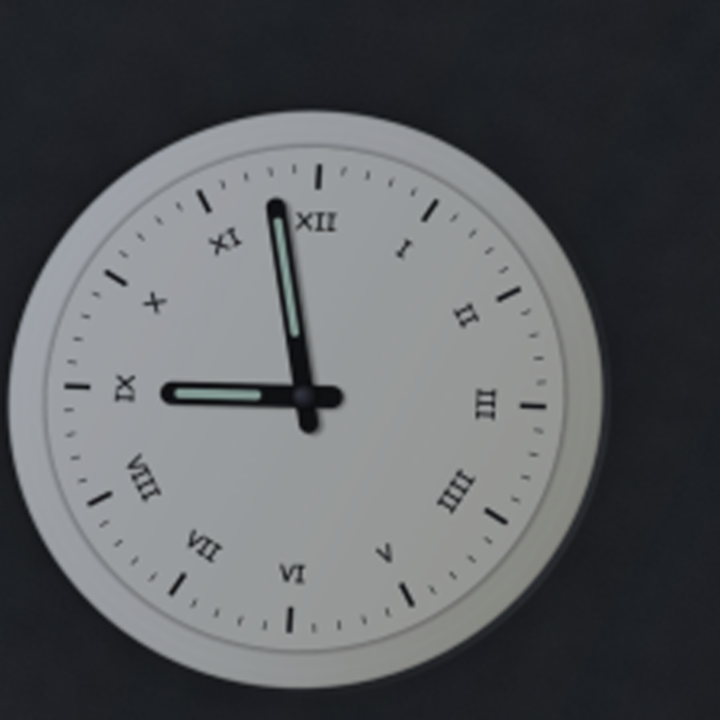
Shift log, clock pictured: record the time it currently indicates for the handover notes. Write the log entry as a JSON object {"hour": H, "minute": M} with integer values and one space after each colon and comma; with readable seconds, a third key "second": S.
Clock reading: {"hour": 8, "minute": 58}
